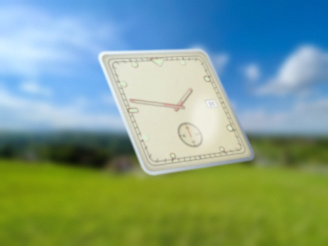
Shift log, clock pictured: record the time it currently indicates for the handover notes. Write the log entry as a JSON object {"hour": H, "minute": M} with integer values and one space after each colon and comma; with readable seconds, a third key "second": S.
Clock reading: {"hour": 1, "minute": 47}
